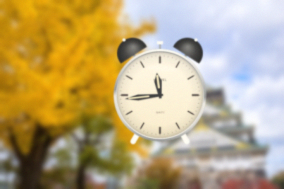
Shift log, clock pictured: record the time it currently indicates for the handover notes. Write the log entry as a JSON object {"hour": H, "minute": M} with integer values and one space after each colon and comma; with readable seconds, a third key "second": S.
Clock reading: {"hour": 11, "minute": 44}
